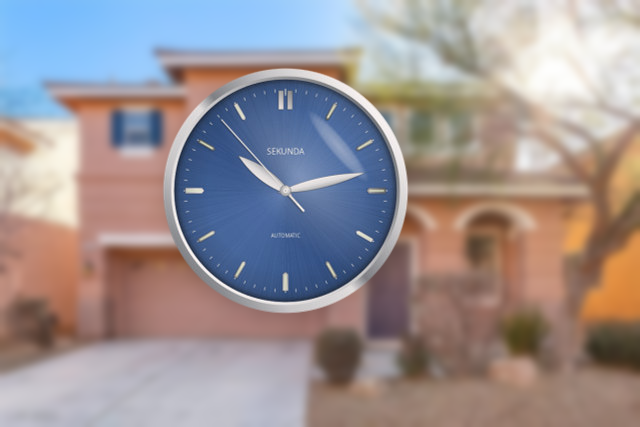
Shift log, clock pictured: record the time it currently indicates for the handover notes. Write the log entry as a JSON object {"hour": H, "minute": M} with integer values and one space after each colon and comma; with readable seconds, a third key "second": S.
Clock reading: {"hour": 10, "minute": 12, "second": 53}
